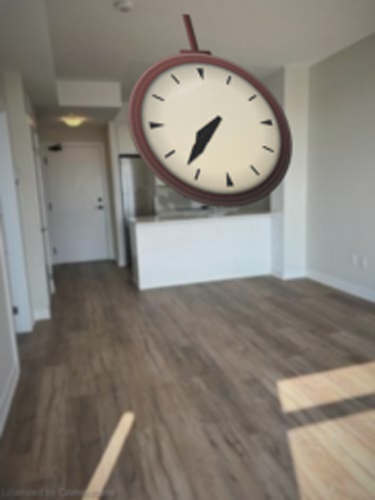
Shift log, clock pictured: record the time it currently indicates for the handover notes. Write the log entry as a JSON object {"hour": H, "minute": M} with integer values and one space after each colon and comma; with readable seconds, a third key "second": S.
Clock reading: {"hour": 7, "minute": 37}
